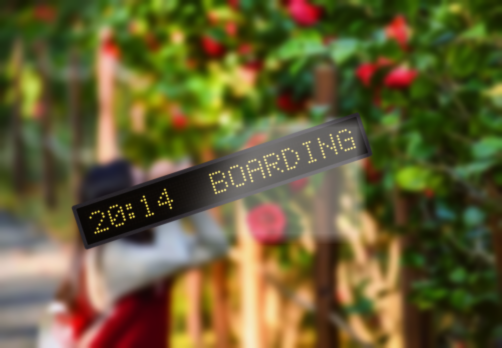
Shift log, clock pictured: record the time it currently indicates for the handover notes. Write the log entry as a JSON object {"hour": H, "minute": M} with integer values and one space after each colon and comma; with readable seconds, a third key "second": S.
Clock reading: {"hour": 20, "minute": 14}
